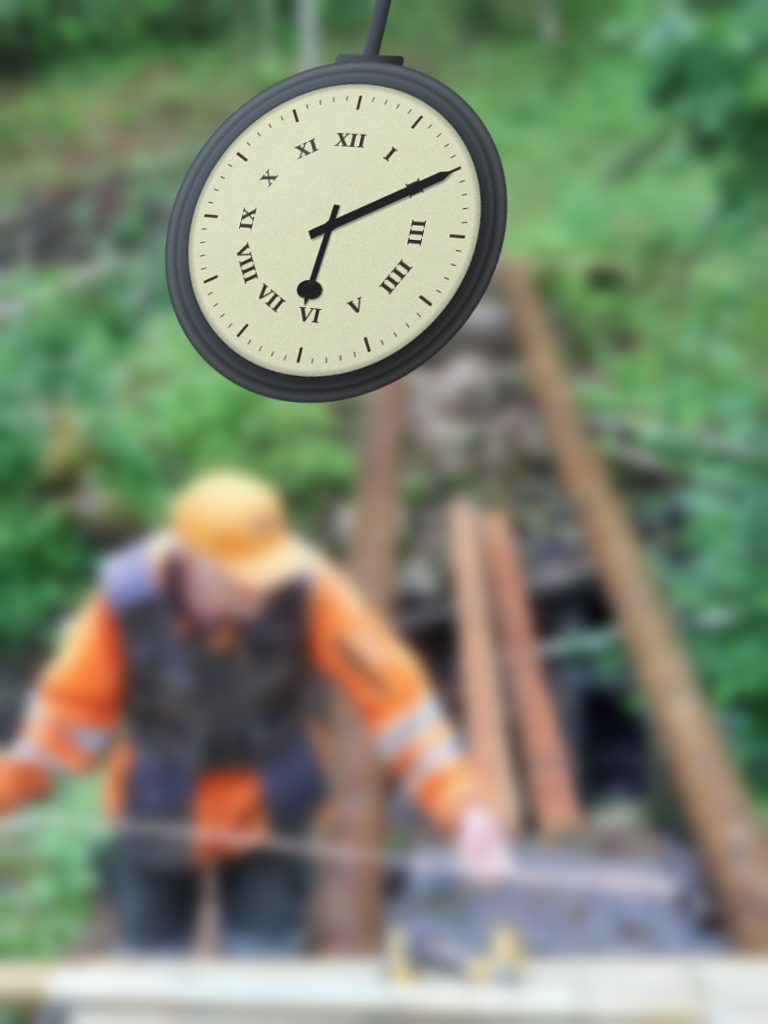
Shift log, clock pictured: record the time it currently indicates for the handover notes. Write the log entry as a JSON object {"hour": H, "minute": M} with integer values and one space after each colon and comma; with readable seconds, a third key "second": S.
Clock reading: {"hour": 6, "minute": 10}
